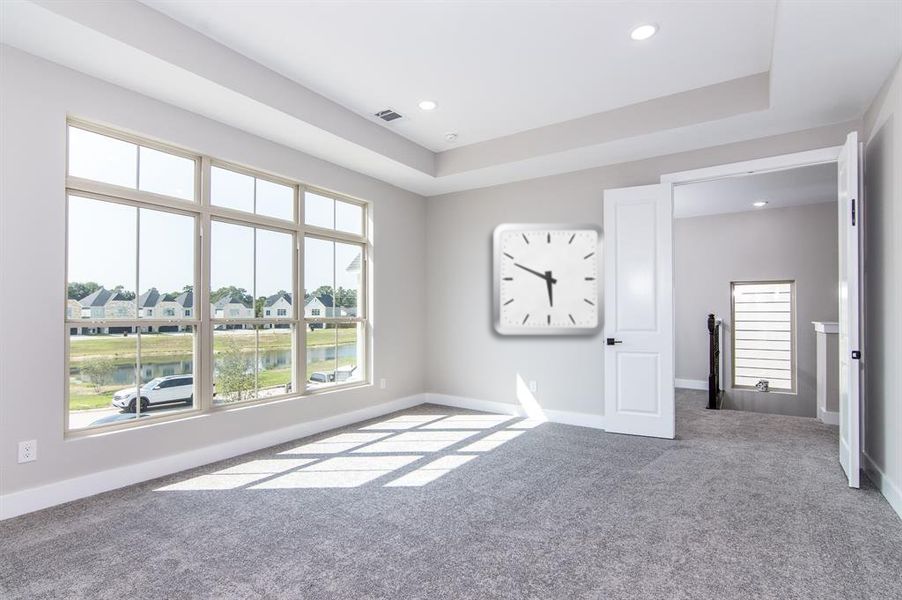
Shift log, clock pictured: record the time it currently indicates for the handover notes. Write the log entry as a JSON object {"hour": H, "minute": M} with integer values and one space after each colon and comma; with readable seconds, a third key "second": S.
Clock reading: {"hour": 5, "minute": 49}
